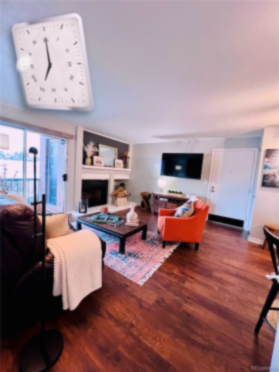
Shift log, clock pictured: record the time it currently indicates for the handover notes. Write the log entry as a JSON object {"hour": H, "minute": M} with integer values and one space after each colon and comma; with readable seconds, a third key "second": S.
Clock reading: {"hour": 7, "minute": 0}
